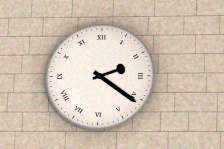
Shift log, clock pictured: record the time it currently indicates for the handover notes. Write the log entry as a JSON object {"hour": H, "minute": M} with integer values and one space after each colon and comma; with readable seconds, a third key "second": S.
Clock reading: {"hour": 2, "minute": 21}
